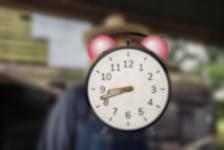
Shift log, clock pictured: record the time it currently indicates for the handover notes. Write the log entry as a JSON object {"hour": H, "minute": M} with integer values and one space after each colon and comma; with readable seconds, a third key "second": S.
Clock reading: {"hour": 8, "minute": 42}
